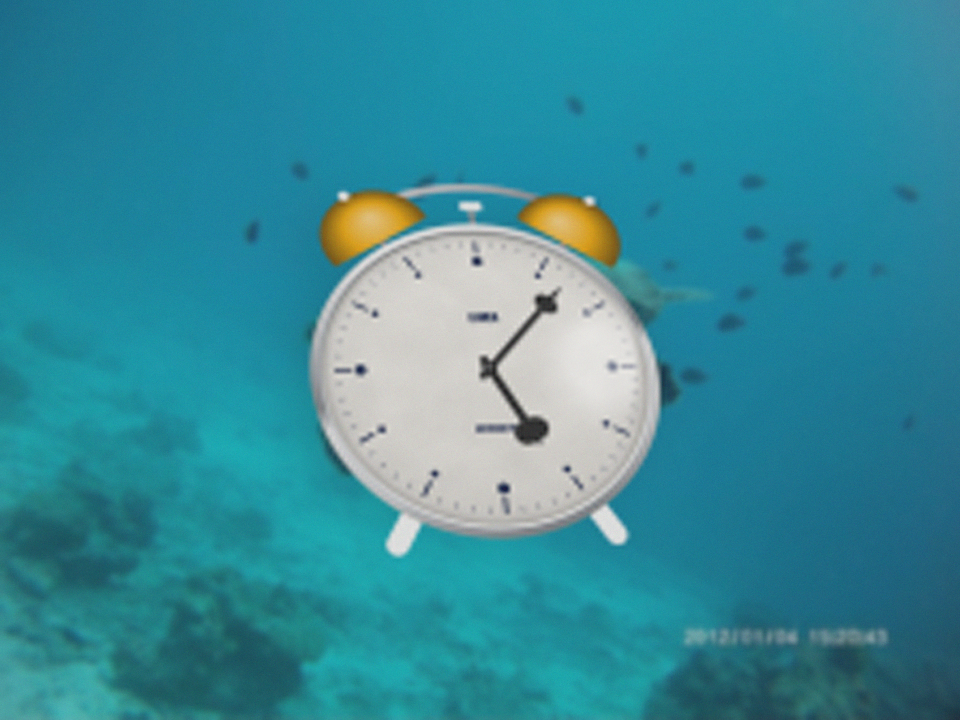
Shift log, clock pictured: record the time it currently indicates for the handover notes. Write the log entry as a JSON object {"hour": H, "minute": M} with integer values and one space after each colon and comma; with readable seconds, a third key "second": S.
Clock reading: {"hour": 5, "minute": 7}
